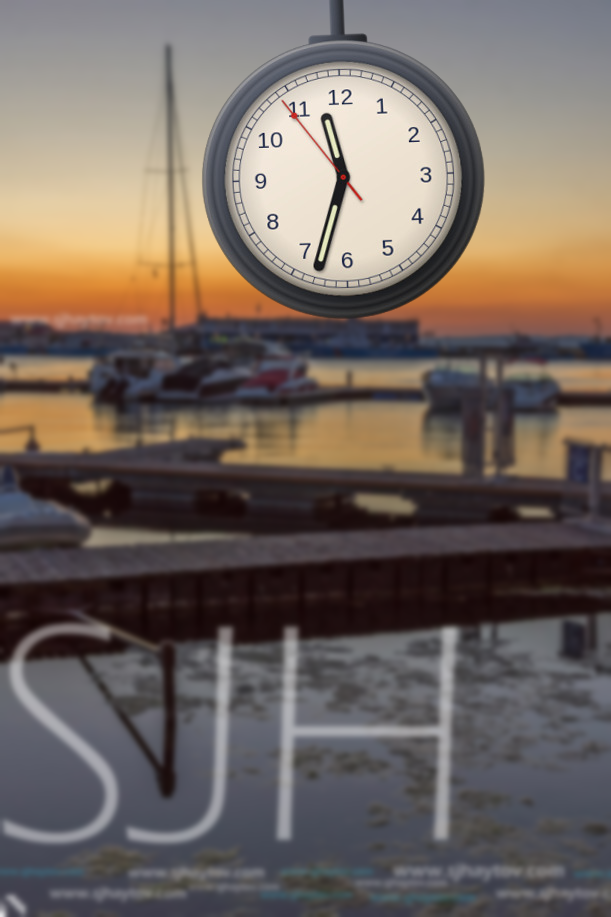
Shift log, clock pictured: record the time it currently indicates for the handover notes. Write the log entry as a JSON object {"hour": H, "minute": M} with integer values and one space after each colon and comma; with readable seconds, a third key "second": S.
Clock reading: {"hour": 11, "minute": 32, "second": 54}
